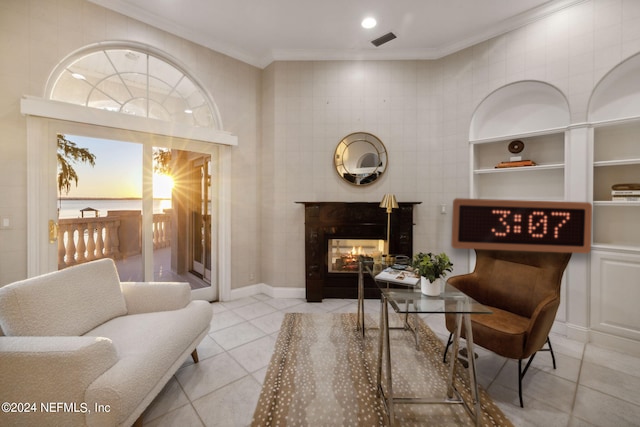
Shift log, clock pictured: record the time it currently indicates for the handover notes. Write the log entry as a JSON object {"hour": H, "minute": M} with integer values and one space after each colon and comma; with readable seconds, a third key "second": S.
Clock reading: {"hour": 3, "minute": 7}
